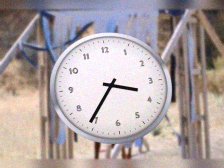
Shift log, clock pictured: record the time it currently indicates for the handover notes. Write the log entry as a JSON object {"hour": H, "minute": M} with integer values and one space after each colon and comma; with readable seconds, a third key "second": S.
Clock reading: {"hour": 3, "minute": 36}
